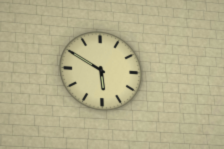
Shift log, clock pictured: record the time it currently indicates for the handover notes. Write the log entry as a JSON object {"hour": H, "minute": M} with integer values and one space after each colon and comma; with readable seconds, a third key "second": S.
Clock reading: {"hour": 5, "minute": 50}
